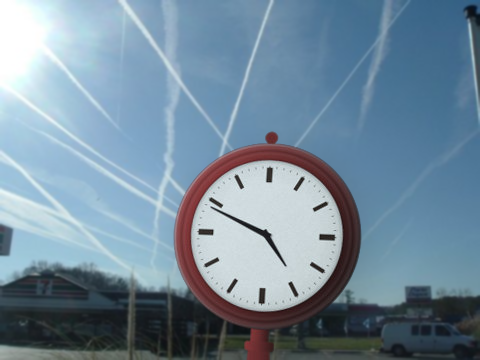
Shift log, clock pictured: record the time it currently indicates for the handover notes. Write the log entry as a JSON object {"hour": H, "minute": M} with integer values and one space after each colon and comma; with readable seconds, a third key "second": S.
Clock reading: {"hour": 4, "minute": 49}
